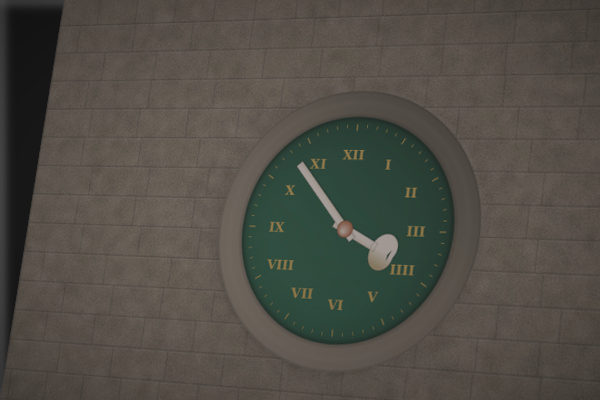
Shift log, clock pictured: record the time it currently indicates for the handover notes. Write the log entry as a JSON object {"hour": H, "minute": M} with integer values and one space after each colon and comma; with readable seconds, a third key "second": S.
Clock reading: {"hour": 3, "minute": 53}
